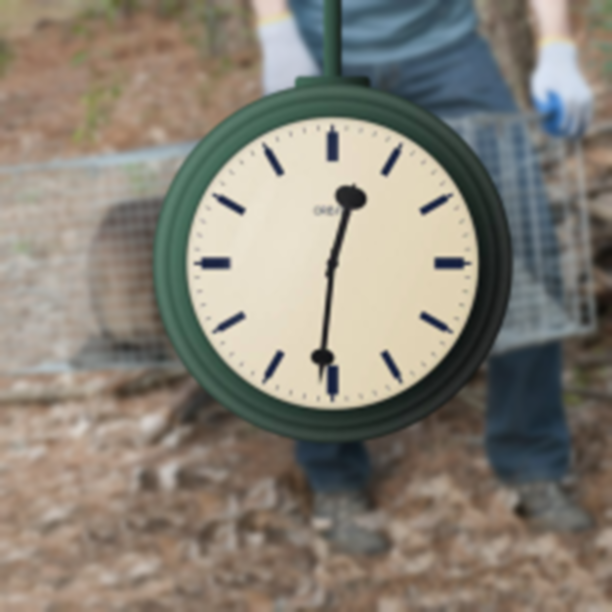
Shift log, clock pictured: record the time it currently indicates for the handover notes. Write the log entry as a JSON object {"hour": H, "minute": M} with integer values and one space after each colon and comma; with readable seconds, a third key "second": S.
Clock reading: {"hour": 12, "minute": 31}
